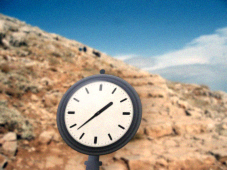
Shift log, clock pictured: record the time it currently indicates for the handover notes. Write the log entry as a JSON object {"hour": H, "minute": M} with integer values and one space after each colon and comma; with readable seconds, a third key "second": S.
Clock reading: {"hour": 1, "minute": 38}
